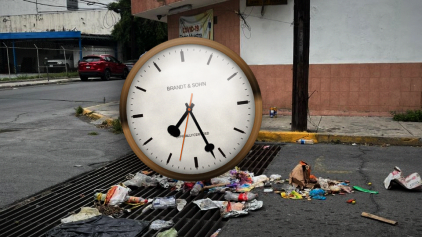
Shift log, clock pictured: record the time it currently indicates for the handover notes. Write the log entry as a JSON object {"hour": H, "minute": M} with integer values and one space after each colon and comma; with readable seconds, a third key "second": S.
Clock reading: {"hour": 7, "minute": 26, "second": 33}
